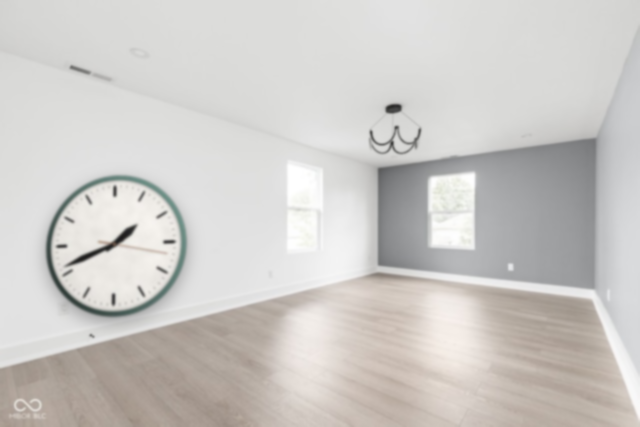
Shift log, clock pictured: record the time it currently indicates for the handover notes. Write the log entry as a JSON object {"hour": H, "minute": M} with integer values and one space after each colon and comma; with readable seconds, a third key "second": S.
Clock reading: {"hour": 1, "minute": 41, "second": 17}
